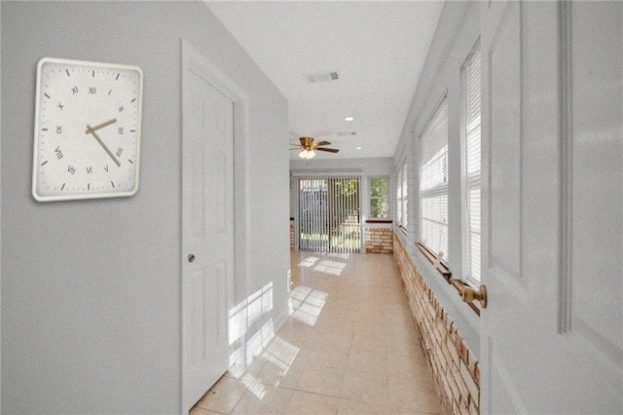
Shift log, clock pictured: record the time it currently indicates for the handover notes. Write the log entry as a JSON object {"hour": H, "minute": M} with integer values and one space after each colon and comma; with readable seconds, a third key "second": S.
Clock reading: {"hour": 2, "minute": 22}
